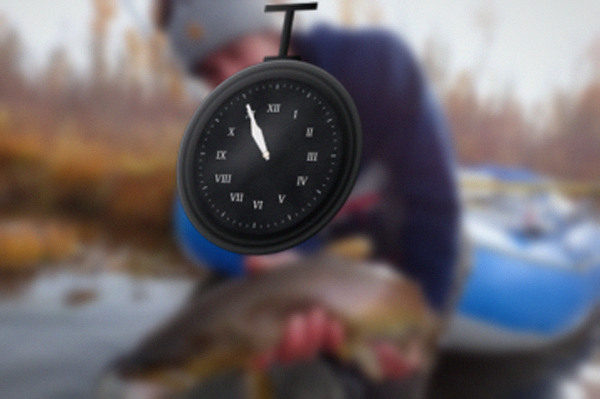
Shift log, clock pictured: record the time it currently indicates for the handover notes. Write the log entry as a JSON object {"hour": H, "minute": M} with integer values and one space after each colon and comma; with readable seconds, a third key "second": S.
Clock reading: {"hour": 10, "minute": 55}
